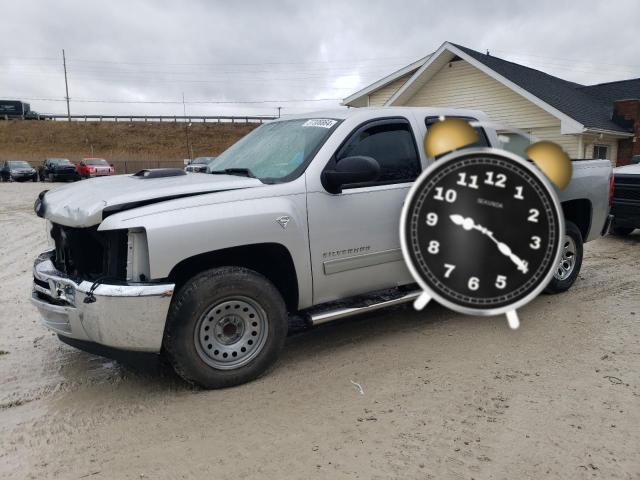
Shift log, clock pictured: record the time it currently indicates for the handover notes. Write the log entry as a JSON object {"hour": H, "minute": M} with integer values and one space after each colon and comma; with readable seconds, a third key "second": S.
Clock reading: {"hour": 9, "minute": 20}
